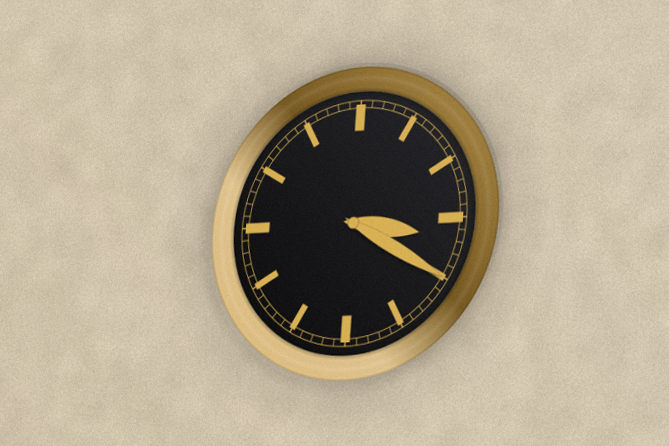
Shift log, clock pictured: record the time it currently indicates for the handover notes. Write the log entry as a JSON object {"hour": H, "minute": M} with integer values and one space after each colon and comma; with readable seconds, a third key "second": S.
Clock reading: {"hour": 3, "minute": 20}
